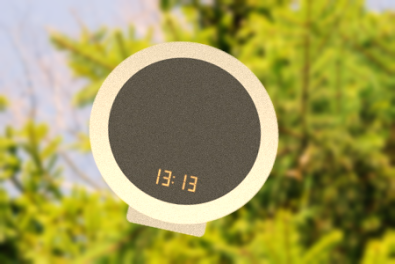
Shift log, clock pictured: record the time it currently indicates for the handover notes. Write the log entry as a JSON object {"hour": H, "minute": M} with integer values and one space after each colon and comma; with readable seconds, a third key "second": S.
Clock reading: {"hour": 13, "minute": 13}
